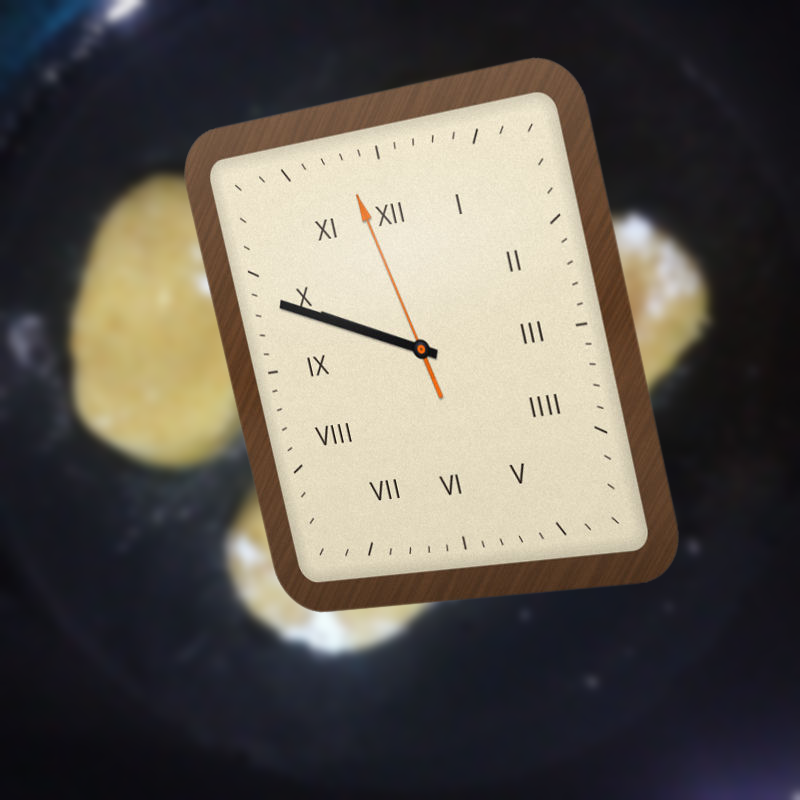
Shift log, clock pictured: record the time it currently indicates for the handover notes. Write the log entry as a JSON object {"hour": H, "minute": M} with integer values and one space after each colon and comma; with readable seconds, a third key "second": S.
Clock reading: {"hour": 9, "minute": 48, "second": 58}
